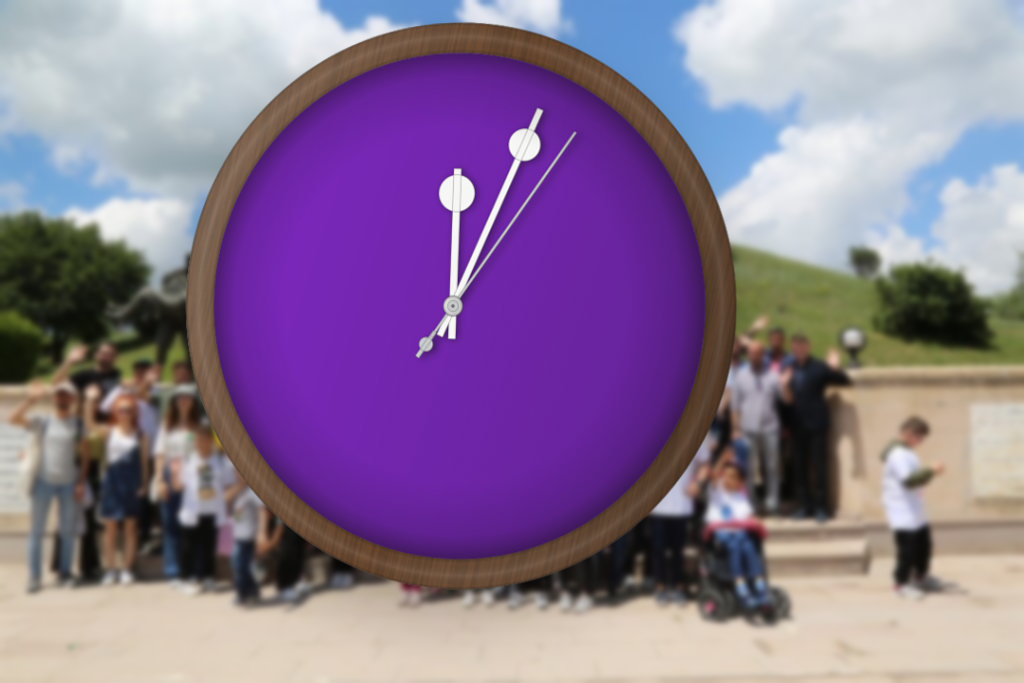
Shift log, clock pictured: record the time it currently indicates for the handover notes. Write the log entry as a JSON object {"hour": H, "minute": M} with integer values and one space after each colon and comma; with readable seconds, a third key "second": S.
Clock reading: {"hour": 12, "minute": 4, "second": 6}
